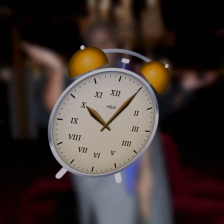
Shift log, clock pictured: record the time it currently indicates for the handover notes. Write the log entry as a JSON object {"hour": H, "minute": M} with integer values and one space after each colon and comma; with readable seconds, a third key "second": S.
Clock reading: {"hour": 10, "minute": 5}
